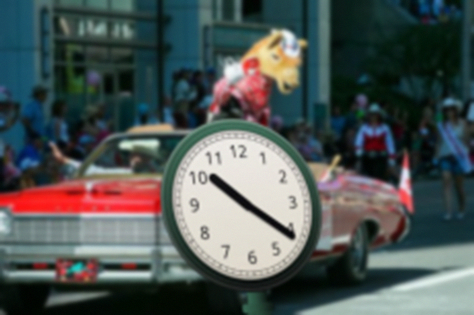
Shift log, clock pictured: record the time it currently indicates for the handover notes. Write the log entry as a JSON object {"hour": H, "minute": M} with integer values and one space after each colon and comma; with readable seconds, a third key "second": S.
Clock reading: {"hour": 10, "minute": 21}
